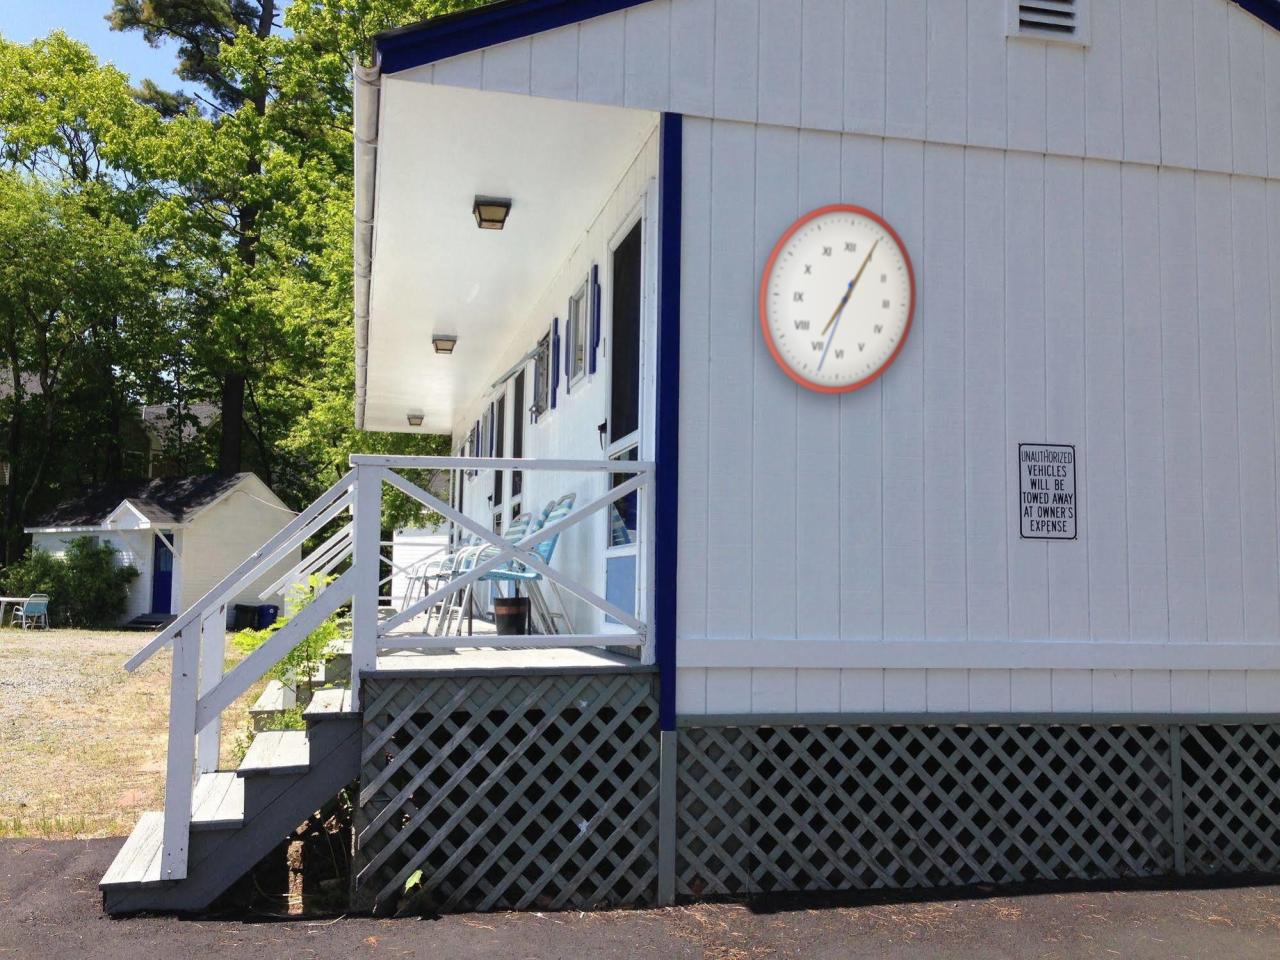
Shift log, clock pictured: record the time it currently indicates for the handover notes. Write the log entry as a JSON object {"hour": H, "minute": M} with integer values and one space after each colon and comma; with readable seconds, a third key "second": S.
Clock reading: {"hour": 7, "minute": 4, "second": 33}
